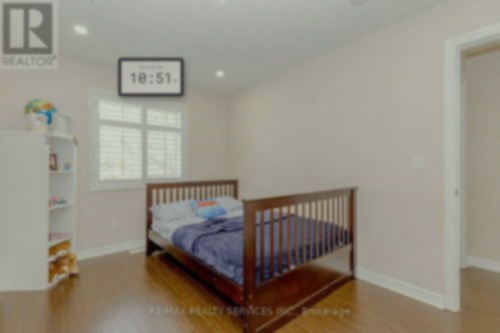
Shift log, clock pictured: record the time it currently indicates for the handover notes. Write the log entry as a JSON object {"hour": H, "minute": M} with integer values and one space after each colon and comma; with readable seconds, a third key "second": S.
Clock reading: {"hour": 10, "minute": 51}
